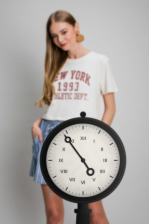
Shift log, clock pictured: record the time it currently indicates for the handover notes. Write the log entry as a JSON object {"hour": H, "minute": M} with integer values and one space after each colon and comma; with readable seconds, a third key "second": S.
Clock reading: {"hour": 4, "minute": 54}
